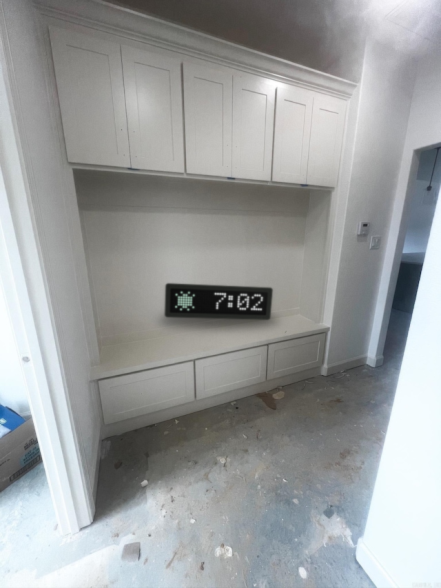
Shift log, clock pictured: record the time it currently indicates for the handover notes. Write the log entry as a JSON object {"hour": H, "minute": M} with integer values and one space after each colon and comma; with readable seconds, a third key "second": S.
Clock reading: {"hour": 7, "minute": 2}
